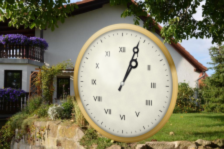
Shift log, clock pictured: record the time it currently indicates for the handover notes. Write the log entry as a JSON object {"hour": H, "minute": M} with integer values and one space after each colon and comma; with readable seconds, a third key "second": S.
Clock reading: {"hour": 1, "minute": 4}
